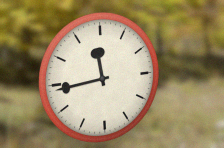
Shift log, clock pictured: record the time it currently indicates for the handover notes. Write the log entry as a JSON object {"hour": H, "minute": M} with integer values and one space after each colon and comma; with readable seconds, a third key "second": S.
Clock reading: {"hour": 11, "minute": 44}
